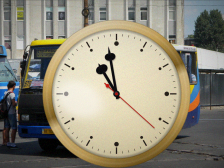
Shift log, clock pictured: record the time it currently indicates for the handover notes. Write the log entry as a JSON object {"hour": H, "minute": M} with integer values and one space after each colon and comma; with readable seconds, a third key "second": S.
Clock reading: {"hour": 10, "minute": 58, "second": 22}
